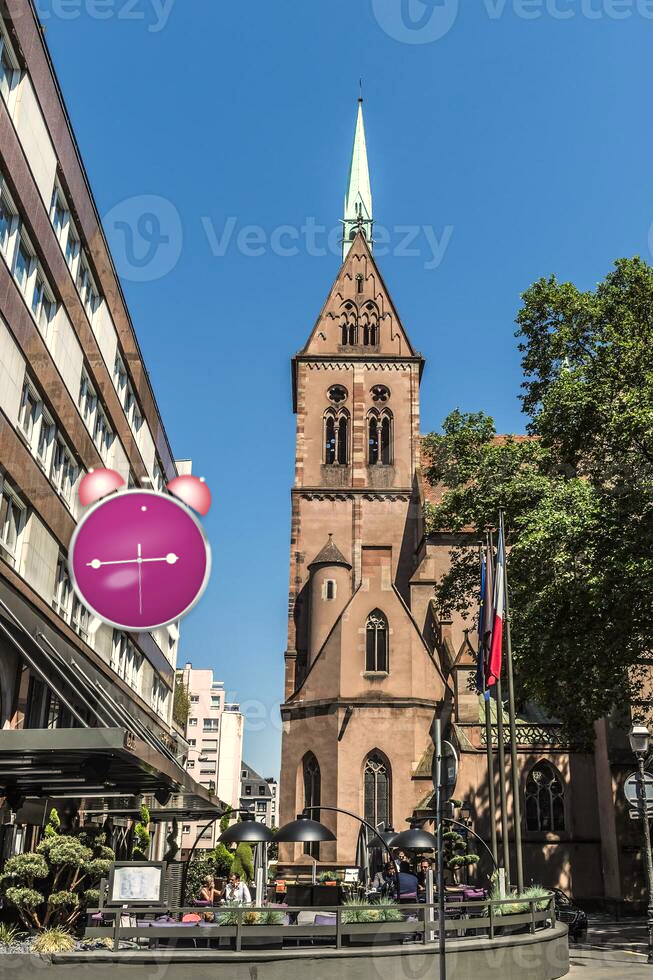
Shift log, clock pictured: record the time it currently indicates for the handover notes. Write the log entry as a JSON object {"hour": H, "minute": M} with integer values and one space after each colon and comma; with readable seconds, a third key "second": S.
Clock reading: {"hour": 2, "minute": 43, "second": 29}
